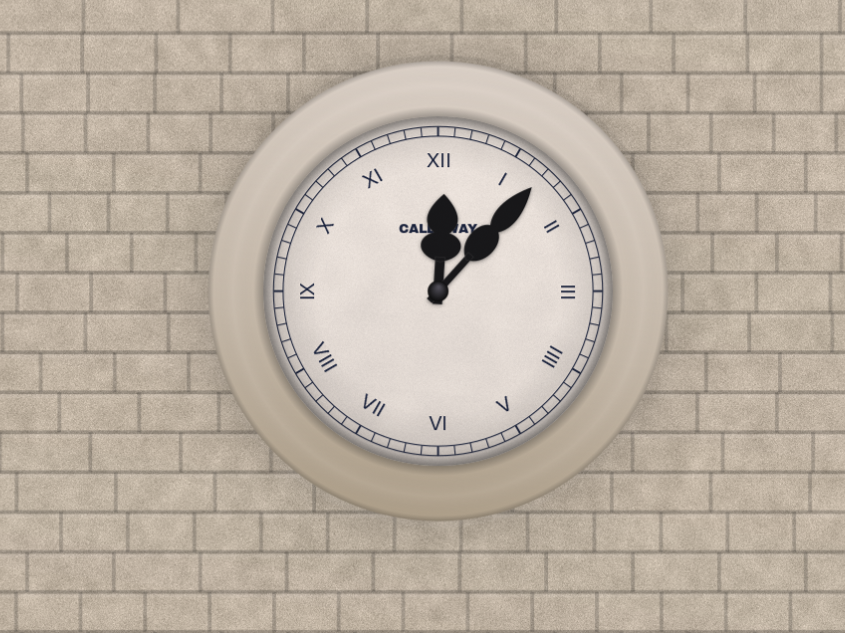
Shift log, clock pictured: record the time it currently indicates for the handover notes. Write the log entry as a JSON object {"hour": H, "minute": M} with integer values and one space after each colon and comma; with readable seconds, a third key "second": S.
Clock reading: {"hour": 12, "minute": 7}
